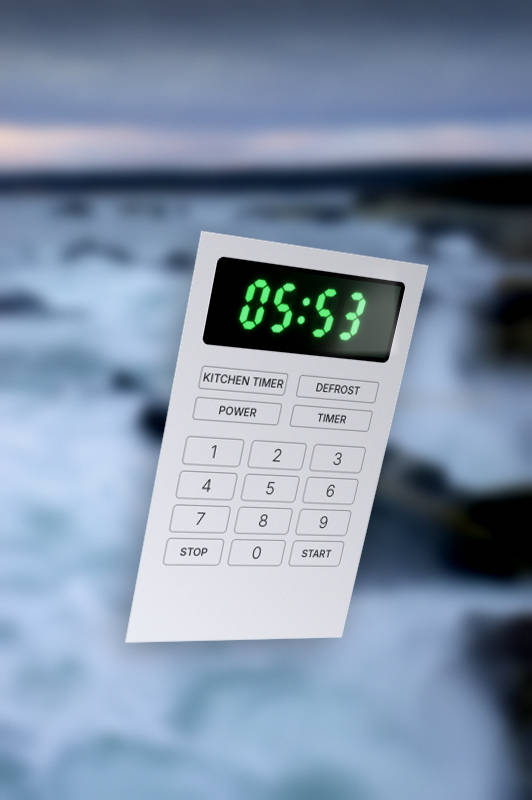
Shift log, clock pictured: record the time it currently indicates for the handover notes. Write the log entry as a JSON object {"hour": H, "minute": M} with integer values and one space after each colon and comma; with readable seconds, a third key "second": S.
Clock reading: {"hour": 5, "minute": 53}
